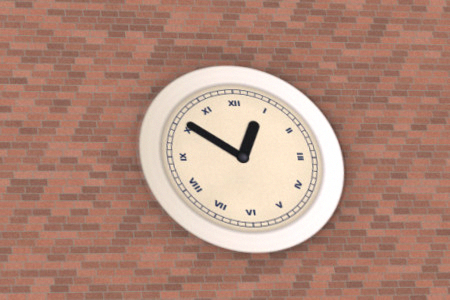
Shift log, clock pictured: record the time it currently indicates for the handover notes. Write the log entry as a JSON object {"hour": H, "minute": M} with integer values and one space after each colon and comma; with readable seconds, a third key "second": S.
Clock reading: {"hour": 12, "minute": 51}
